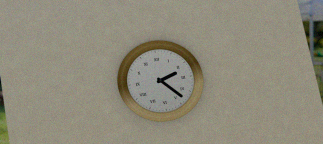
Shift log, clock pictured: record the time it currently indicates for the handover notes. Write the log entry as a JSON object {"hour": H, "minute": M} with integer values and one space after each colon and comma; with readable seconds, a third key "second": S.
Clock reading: {"hour": 2, "minute": 23}
